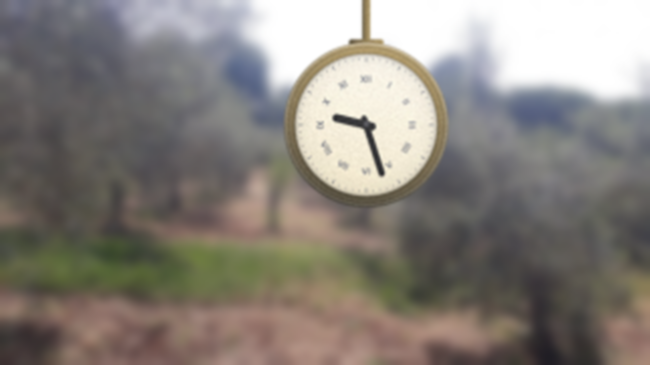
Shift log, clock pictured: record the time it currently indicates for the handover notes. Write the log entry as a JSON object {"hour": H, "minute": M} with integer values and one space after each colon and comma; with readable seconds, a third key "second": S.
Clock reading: {"hour": 9, "minute": 27}
